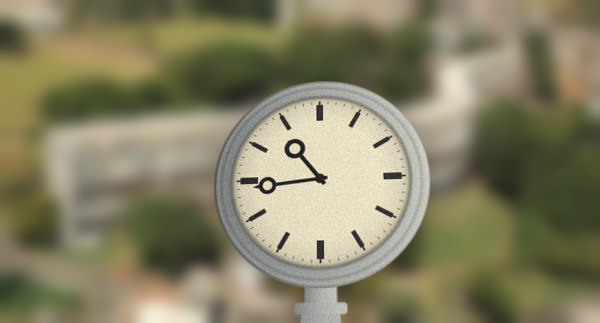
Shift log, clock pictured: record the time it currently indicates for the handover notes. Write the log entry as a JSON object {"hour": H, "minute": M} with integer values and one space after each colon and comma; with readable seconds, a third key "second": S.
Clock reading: {"hour": 10, "minute": 44}
